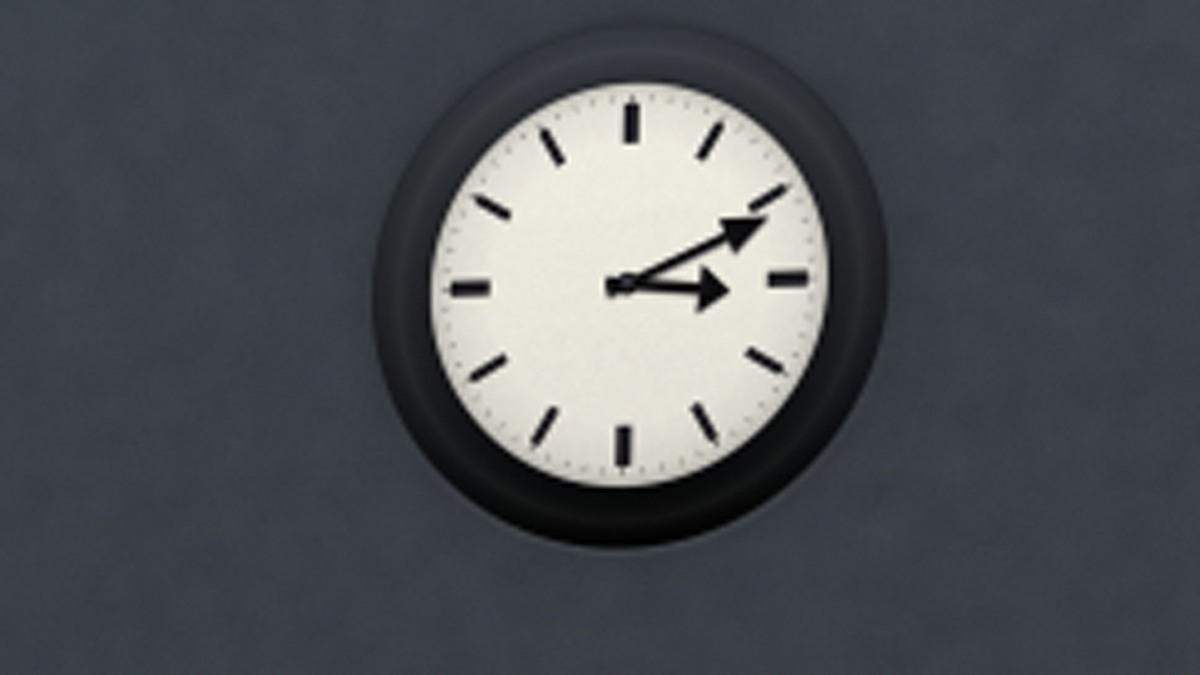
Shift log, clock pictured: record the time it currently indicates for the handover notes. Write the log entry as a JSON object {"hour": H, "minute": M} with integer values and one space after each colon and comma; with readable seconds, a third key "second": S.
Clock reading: {"hour": 3, "minute": 11}
